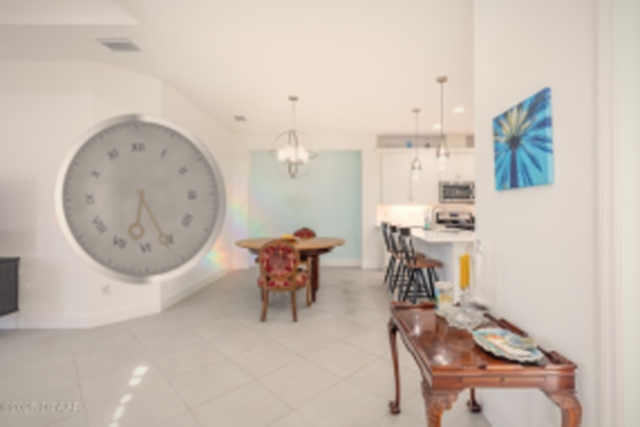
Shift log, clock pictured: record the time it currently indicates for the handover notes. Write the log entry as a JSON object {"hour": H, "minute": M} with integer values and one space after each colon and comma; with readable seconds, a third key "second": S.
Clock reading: {"hour": 6, "minute": 26}
